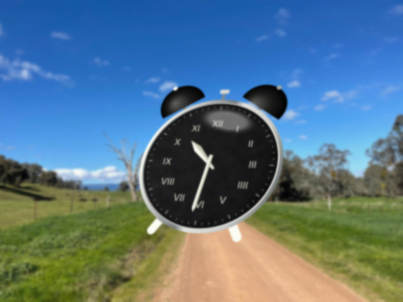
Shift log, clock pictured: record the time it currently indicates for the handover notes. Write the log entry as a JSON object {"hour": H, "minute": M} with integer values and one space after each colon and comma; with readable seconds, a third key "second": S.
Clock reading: {"hour": 10, "minute": 31}
